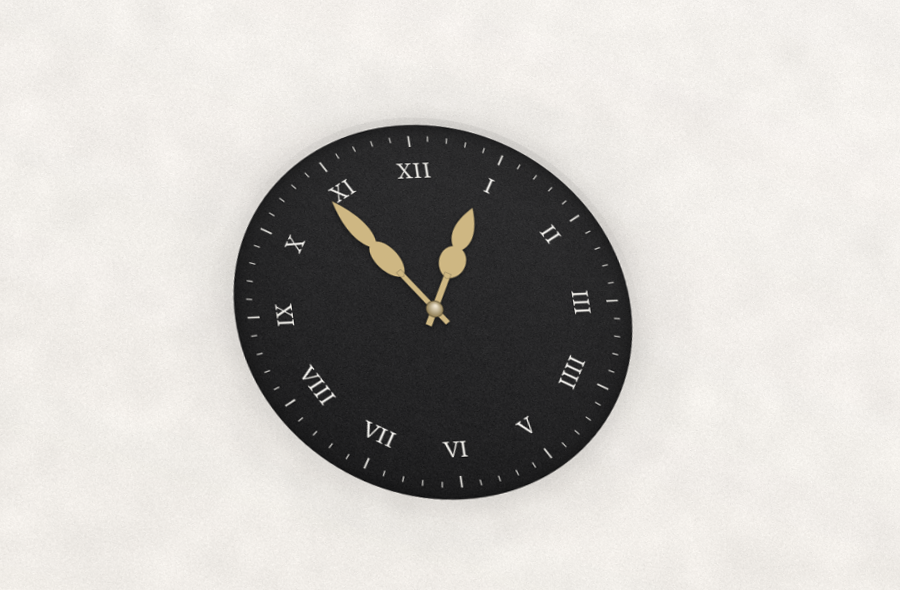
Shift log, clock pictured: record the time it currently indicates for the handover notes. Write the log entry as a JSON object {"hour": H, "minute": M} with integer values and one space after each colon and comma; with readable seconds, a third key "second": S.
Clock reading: {"hour": 12, "minute": 54}
